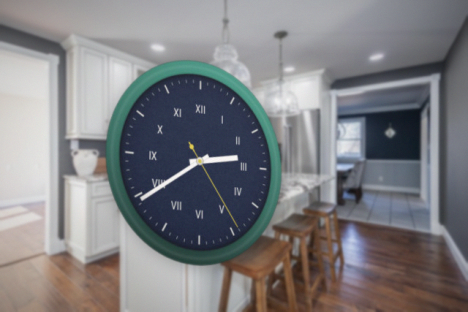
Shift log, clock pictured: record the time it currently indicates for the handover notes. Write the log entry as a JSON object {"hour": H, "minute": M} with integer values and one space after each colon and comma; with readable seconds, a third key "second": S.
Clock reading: {"hour": 2, "minute": 39, "second": 24}
